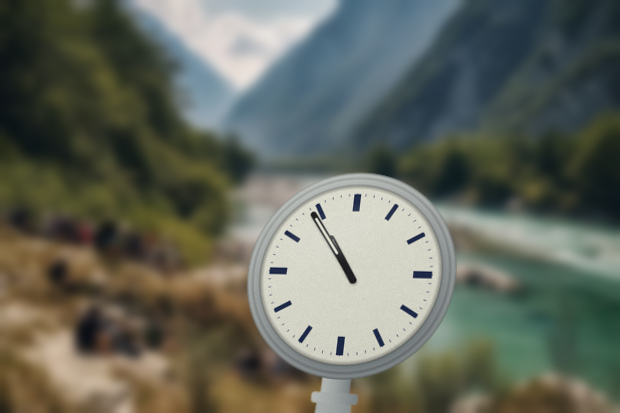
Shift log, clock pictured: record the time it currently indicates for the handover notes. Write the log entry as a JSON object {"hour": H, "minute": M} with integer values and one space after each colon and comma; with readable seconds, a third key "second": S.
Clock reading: {"hour": 10, "minute": 54}
